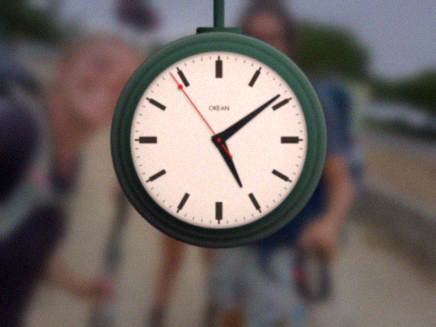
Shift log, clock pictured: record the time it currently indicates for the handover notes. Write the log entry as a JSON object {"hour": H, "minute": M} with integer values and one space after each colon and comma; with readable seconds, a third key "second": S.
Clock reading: {"hour": 5, "minute": 8, "second": 54}
